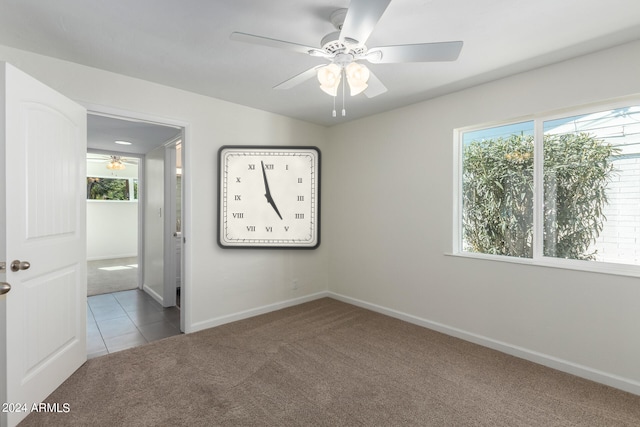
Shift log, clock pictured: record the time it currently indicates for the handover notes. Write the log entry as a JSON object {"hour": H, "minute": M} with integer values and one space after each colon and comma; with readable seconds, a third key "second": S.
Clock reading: {"hour": 4, "minute": 58}
